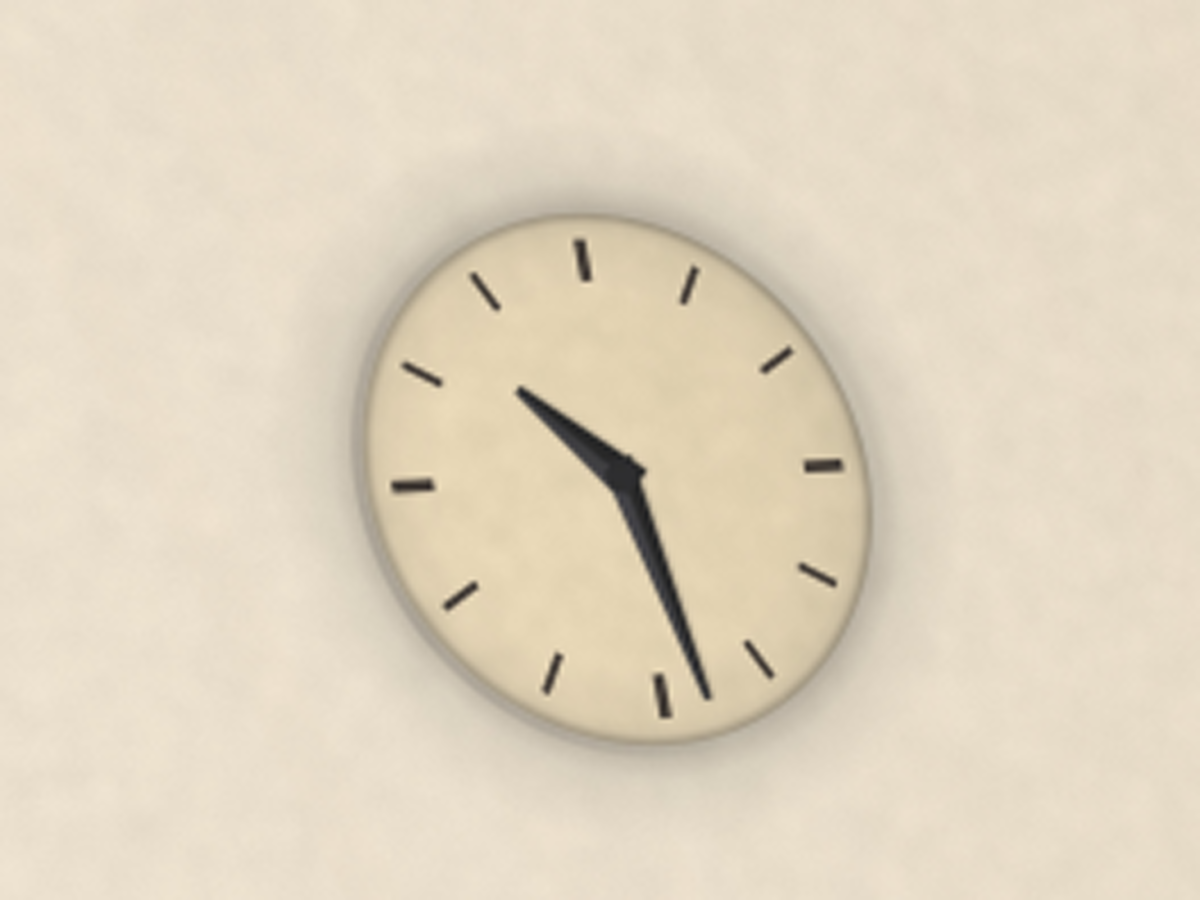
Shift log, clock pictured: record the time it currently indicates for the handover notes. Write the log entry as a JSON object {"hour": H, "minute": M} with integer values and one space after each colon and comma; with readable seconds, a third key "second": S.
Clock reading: {"hour": 10, "minute": 28}
